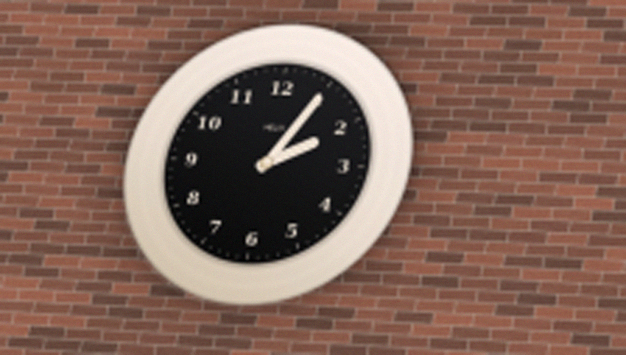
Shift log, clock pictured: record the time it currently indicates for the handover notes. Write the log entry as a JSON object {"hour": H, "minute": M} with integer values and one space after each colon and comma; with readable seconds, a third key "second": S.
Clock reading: {"hour": 2, "minute": 5}
